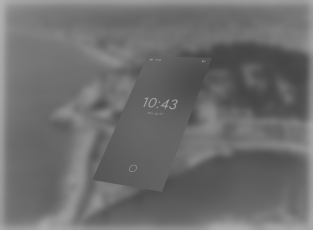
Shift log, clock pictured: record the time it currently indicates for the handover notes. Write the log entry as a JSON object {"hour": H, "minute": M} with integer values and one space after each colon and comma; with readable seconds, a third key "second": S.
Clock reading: {"hour": 10, "minute": 43}
